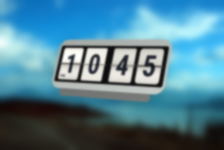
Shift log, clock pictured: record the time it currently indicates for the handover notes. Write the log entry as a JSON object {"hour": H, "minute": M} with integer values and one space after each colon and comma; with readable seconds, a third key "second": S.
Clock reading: {"hour": 10, "minute": 45}
